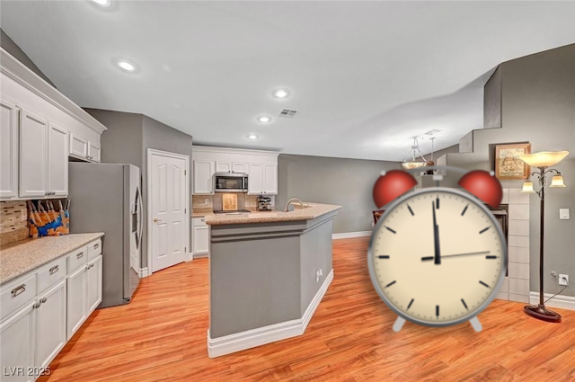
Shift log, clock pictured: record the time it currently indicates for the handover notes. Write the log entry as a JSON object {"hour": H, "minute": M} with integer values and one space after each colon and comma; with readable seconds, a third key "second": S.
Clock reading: {"hour": 11, "minute": 59, "second": 14}
